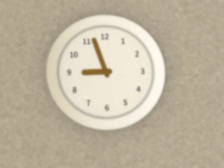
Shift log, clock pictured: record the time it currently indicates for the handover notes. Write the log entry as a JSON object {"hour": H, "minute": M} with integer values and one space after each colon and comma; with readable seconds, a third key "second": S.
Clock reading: {"hour": 8, "minute": 57}
